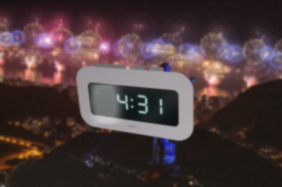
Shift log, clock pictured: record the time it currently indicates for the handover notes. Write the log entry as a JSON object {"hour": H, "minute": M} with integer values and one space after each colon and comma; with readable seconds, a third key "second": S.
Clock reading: {"hour": 4, "minute": 31}
